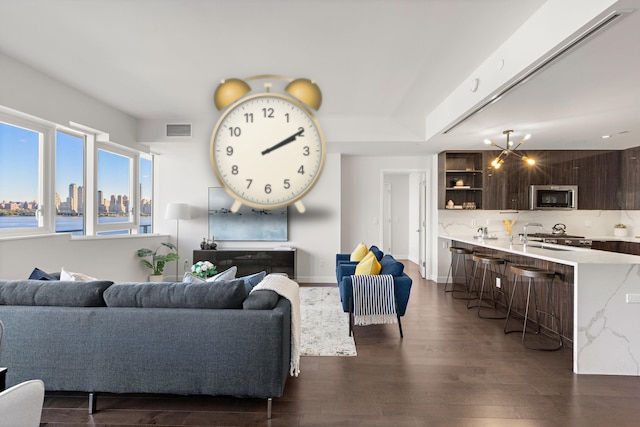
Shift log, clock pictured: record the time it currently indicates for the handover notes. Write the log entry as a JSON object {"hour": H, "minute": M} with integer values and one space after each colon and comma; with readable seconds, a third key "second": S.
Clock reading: {"hour": 2, "minute": 10}
